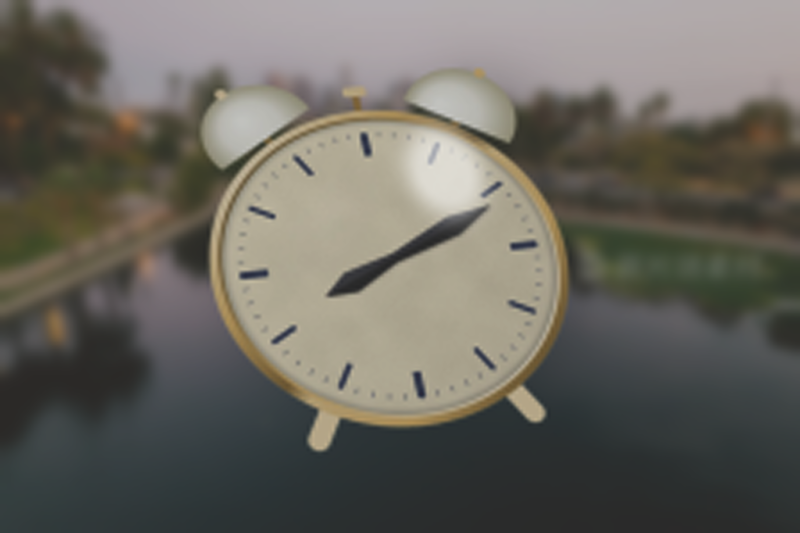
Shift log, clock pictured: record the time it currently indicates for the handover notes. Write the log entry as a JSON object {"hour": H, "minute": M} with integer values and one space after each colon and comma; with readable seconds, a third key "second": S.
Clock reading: {"hour": 8, "minute": 11}
